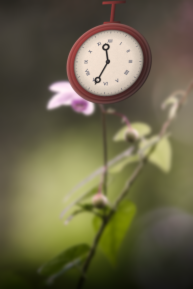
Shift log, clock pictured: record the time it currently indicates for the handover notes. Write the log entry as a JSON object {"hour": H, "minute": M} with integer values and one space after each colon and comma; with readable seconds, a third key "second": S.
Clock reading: {"hour": 11, "minute": 34}
